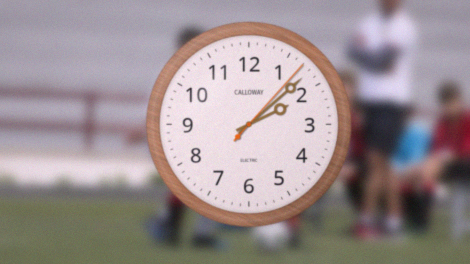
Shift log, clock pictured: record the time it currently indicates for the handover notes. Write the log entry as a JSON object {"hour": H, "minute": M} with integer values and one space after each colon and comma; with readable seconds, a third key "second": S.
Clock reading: {"hour": 2, "minute": 8, "second": 7}
